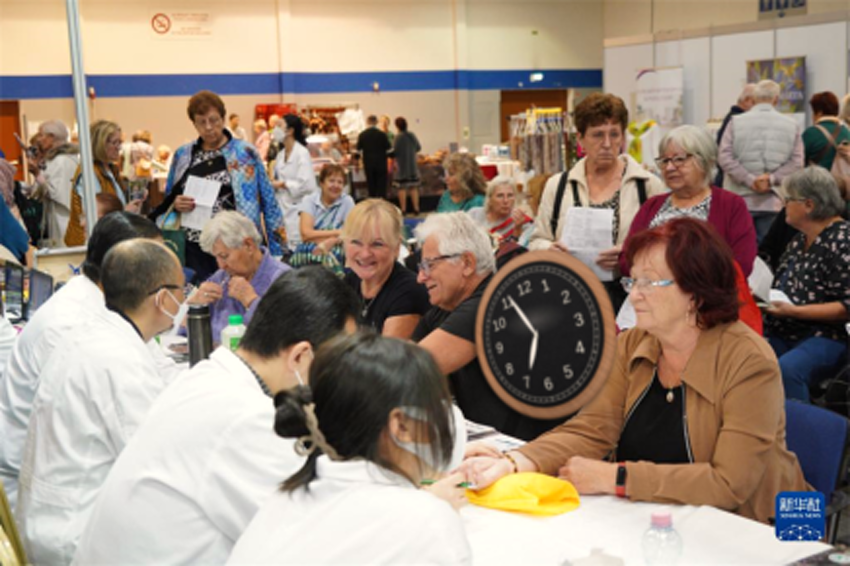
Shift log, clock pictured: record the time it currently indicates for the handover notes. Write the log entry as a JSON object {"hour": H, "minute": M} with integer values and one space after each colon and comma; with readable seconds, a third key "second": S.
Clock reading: {"hour": 6, "minute": 56}
